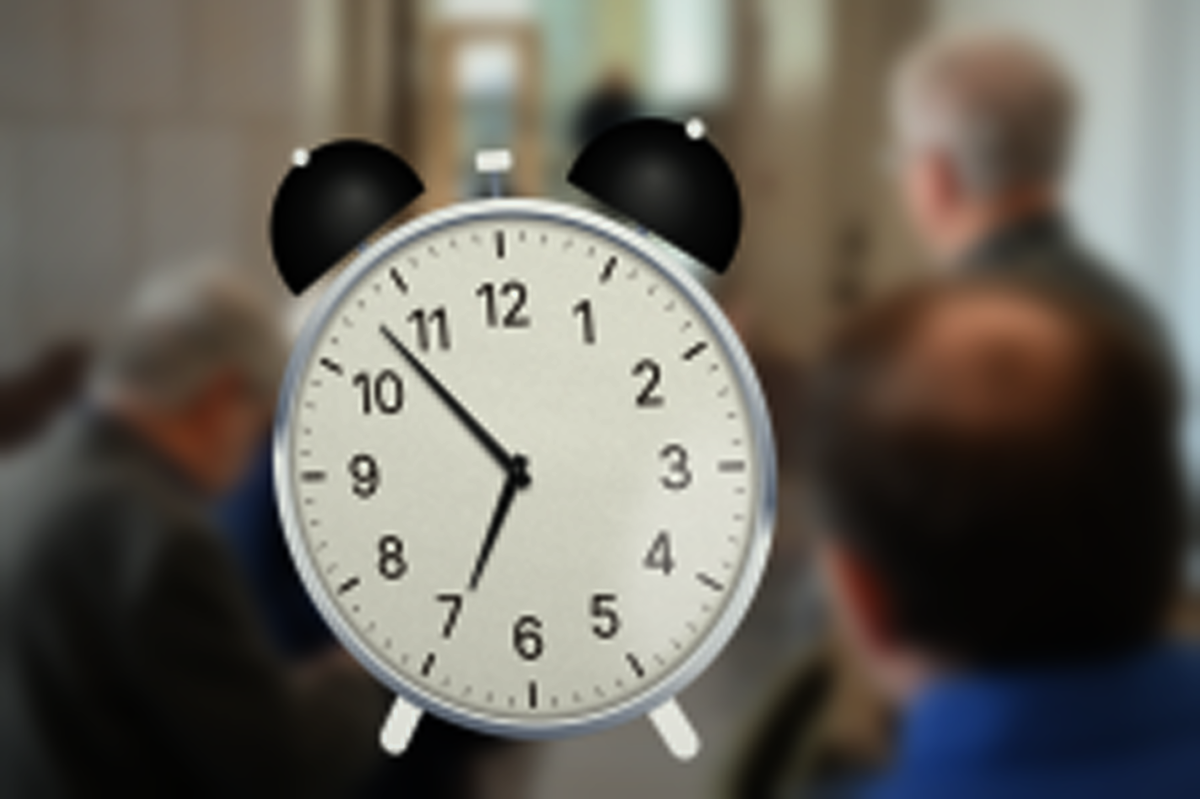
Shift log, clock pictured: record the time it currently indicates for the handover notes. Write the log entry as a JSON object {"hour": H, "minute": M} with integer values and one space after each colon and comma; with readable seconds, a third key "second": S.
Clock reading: {"hour": 6, "minute": 53}
